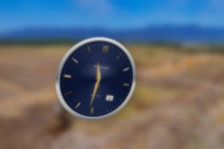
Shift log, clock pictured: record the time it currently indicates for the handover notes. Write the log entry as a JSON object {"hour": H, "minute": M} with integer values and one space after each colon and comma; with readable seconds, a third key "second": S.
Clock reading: {"hour": 11, "minute": 31}
